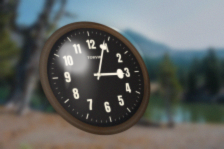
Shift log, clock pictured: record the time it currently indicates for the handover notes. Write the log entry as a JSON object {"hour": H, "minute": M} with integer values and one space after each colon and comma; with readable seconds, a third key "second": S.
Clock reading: {"hour": 3, "minute": 4}
